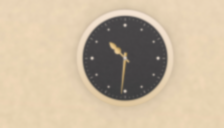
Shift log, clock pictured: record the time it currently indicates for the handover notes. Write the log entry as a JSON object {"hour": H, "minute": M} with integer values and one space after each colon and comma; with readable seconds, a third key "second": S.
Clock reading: {"hour": 10, "minute": 31}
